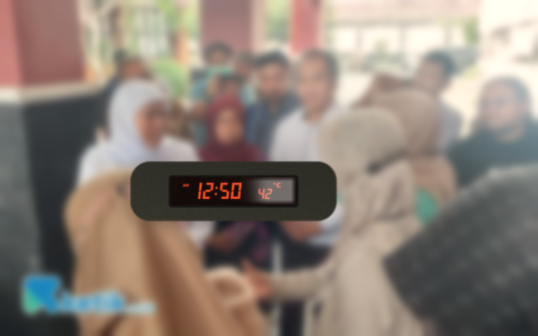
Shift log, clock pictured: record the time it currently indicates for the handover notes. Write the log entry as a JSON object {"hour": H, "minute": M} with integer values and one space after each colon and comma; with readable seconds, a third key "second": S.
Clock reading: {"hour": 12, "minute": 50}
